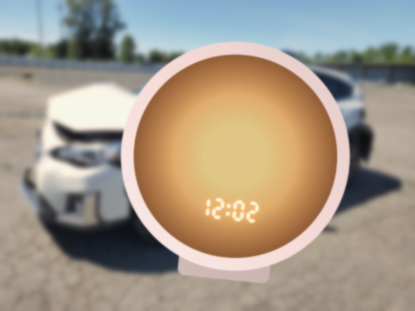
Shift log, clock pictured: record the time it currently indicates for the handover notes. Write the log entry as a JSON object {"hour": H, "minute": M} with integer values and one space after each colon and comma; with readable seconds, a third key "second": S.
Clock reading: {"hour": 12, "minute": 2}
